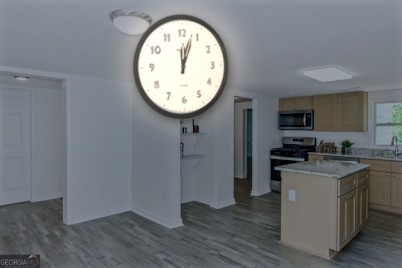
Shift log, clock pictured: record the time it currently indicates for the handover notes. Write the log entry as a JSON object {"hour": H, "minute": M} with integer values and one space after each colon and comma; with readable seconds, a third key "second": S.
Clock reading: {"hour": 12, "minute": 3}
